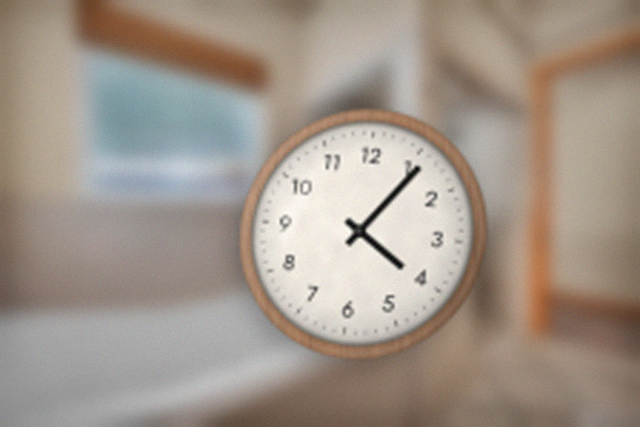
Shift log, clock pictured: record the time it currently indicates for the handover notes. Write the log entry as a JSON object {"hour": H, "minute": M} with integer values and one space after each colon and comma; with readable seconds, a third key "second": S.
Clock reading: {"hour": 4, "minute": 6}
